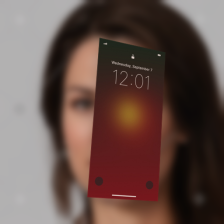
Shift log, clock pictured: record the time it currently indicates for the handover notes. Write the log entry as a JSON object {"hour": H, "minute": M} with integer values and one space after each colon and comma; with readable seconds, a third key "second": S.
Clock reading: {"hour": 12, "minute": 1}
